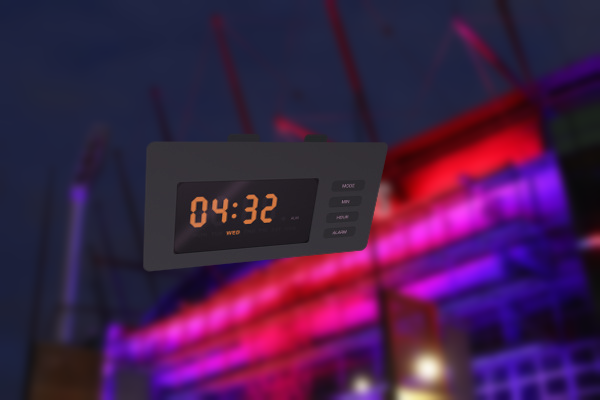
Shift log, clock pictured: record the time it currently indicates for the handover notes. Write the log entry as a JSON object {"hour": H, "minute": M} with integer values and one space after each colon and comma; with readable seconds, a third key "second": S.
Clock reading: {"hour": 4, "minute": 32}
